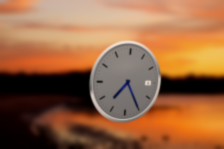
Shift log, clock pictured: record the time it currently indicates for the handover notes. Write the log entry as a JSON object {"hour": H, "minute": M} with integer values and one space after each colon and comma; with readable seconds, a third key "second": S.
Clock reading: {"hour": 7, "minute": 25}
